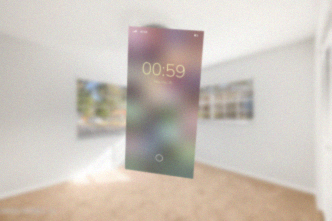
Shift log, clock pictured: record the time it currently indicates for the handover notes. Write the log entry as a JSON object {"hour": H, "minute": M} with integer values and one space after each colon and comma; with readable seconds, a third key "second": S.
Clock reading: {"hour": 0, "minute": 59}
